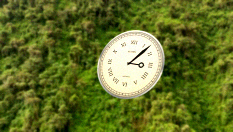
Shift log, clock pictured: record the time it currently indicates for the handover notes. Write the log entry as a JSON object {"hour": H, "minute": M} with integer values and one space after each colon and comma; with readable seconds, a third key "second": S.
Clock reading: {"hour": 3, "minute": 7}
